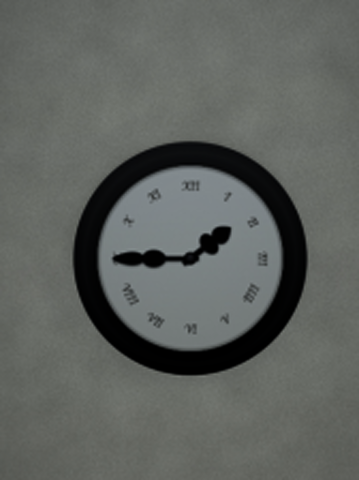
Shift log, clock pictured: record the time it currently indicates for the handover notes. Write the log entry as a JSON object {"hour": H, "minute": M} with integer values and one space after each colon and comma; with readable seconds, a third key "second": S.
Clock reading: {"hour": 1, "minute": 45}
